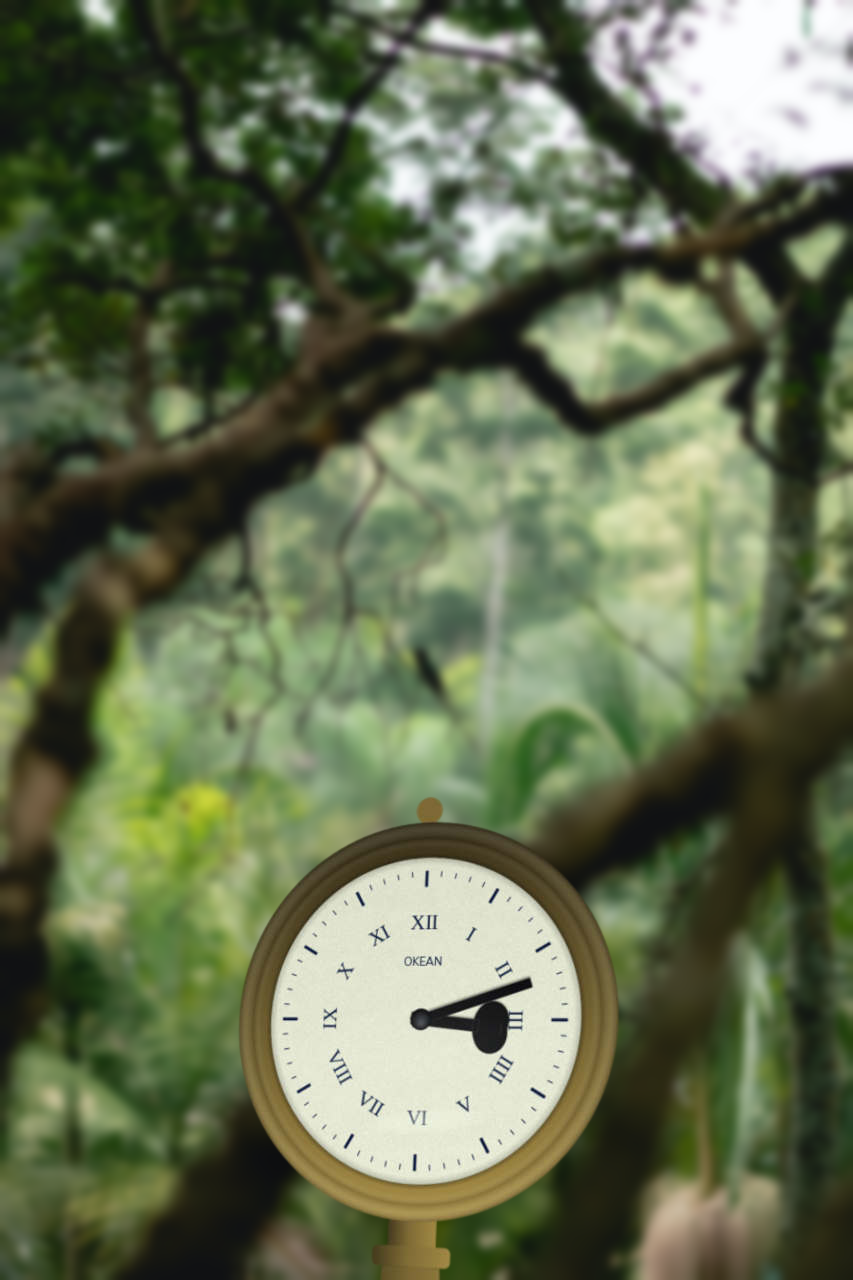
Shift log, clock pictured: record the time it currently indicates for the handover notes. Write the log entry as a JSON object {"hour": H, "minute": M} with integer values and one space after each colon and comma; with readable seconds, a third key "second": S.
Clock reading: {"hour": 3, "minute": 12}
